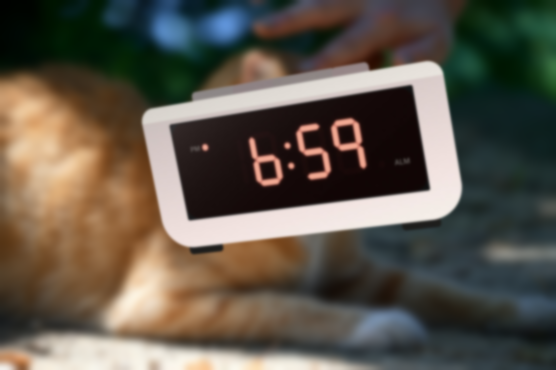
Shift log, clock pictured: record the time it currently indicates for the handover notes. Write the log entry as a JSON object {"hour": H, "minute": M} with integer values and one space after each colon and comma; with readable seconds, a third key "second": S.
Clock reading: {"hour": 6, "minute": 59}
